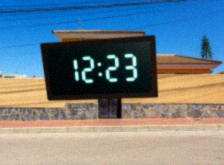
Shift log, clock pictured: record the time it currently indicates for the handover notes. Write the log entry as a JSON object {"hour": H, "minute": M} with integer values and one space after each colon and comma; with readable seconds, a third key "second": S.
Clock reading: {"hour": 12, "minute": 23}
